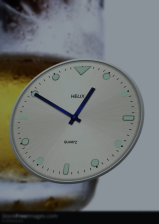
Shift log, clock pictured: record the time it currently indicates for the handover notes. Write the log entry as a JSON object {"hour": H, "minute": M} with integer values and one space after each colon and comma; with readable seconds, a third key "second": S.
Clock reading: {"hour": 12, "minute": 50}
